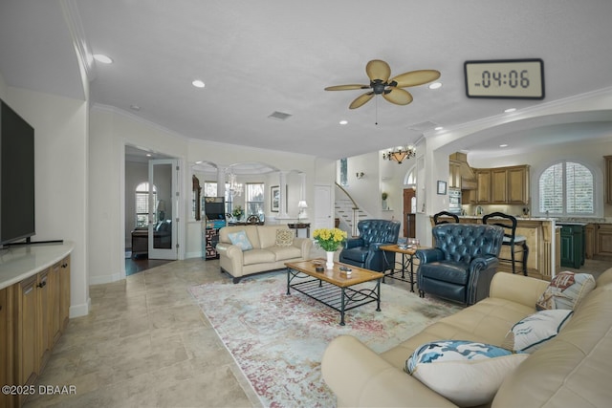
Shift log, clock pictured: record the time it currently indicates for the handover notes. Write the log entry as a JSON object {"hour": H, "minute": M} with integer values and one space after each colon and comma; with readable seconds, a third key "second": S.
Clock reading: {"hour": 4, "minute": 6}
